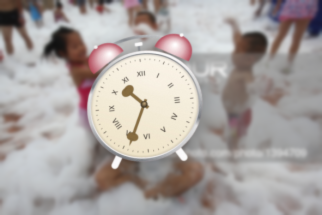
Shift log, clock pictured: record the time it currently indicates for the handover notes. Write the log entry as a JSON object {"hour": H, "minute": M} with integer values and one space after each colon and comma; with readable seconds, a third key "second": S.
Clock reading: {"hour": 10, "minute": 34}
